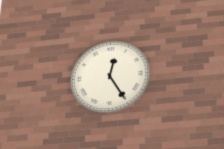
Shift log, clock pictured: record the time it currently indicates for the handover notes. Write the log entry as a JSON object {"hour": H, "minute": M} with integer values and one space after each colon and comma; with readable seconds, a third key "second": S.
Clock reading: {"hour": 12, "minute": 25}
